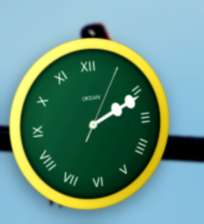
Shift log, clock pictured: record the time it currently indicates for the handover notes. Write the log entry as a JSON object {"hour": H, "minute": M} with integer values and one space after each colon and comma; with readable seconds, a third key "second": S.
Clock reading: {"hour": 2, "minute": 11, "second": 5}
